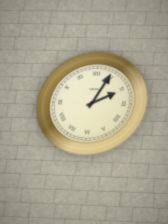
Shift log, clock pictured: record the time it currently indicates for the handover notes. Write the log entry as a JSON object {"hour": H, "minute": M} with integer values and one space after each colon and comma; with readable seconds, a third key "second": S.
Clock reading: {"hour": 2, "minute": 4}
